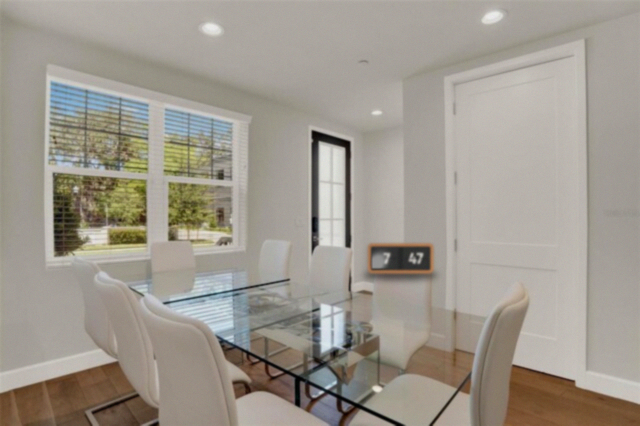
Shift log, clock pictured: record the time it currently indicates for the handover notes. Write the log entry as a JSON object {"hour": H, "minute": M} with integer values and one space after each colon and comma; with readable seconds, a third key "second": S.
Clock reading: {"hour": 7, "minute": 47}
